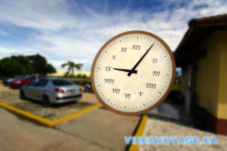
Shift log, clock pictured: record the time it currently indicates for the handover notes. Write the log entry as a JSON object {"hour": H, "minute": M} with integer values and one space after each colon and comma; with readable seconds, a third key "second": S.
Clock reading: {"hour": 9, "minute": 5}
